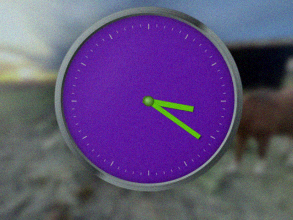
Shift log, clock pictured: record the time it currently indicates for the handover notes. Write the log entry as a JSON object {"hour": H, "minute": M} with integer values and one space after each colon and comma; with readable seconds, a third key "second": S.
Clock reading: {"hour": 3, "minute": 21}
